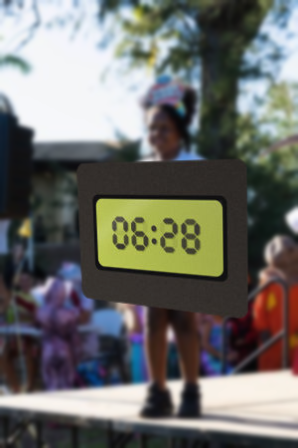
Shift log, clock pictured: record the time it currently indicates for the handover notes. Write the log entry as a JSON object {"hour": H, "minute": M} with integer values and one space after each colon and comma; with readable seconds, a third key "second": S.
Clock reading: {"hour": 6, "minute": 28}
